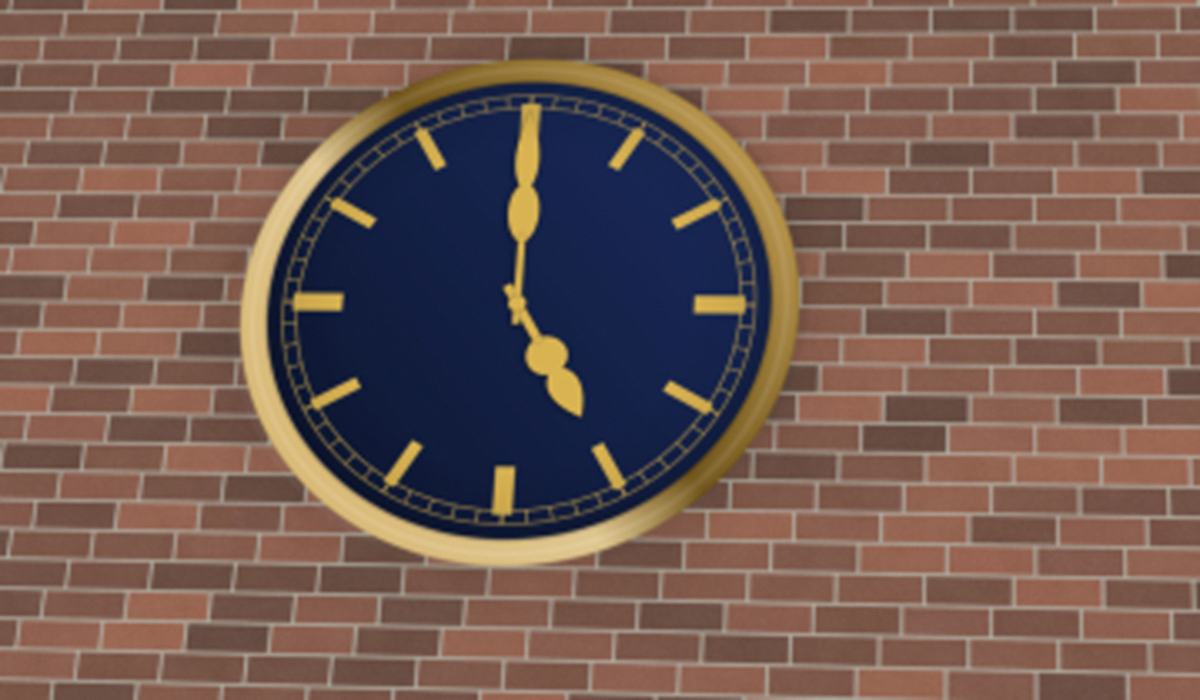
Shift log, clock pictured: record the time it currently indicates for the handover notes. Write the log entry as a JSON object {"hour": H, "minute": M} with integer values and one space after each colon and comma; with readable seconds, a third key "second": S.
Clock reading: {"hour": 5, "minute": 0}
